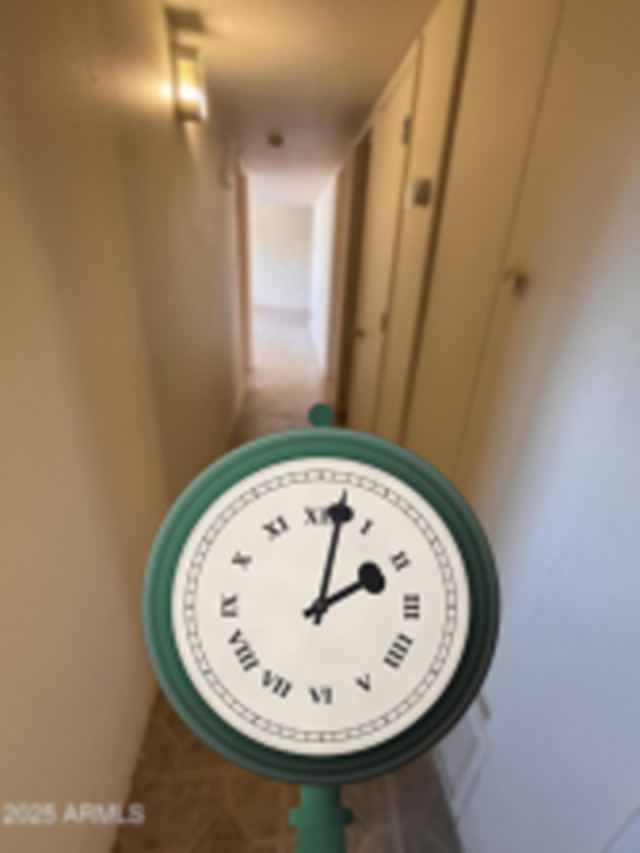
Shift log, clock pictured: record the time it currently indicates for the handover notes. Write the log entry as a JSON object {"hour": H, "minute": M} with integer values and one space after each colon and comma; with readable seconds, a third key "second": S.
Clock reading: {"hour": 2, "minute": 2}
